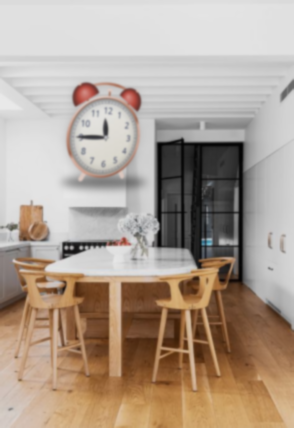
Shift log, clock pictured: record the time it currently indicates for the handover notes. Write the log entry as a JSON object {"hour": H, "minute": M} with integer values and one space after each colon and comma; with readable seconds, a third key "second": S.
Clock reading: {"hour": 11, "minute": 45}
